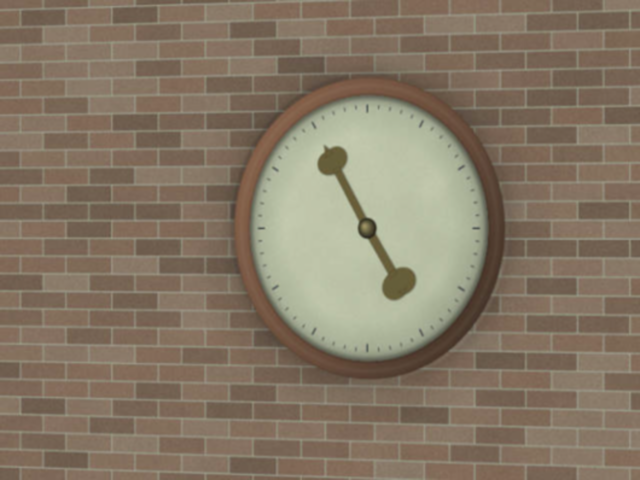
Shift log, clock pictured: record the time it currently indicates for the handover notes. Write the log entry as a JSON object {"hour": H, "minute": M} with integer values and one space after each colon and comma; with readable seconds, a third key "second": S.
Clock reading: {"hour": 4, "minute": 55}
